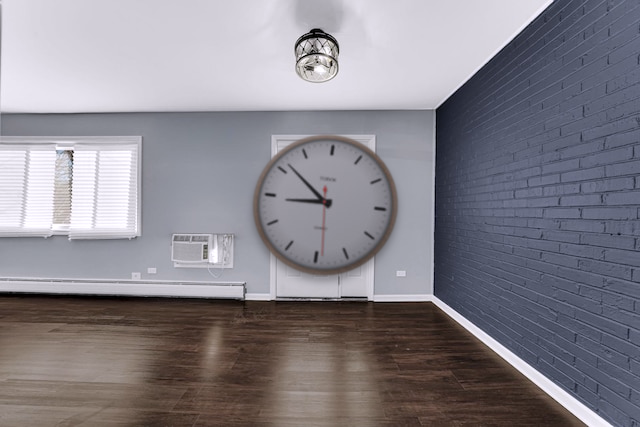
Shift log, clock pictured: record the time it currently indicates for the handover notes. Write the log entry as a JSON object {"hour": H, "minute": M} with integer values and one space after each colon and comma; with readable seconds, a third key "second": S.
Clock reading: {"hour": 8, "minute": 51, "second": 29}
